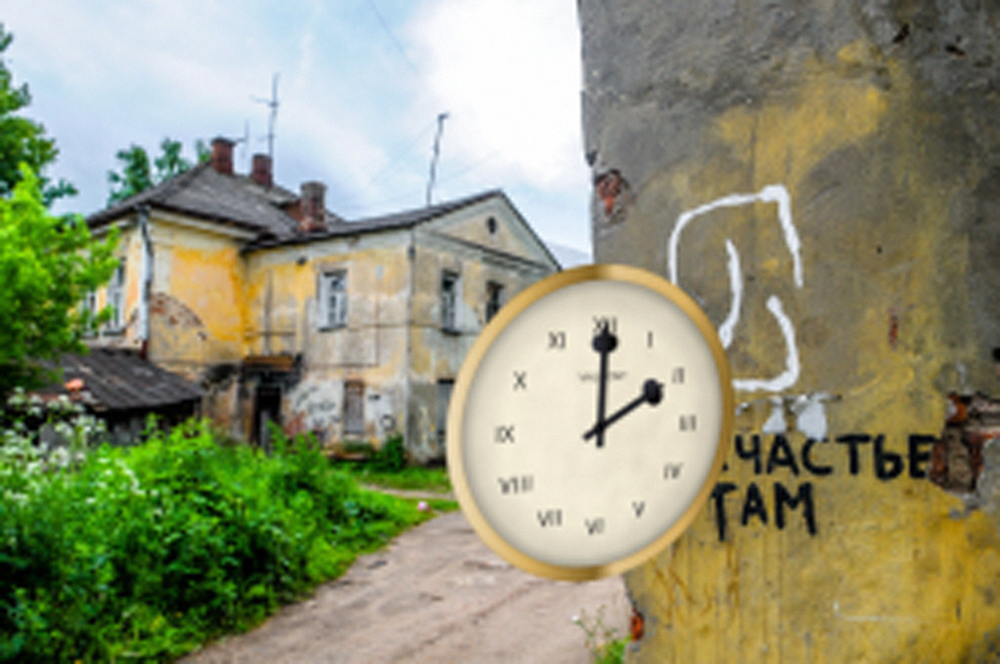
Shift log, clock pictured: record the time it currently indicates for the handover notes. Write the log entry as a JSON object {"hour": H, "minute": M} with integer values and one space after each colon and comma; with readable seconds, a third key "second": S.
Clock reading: {"hour": 2, "minute": 0}
